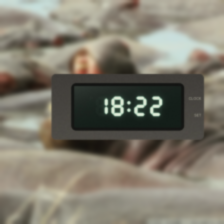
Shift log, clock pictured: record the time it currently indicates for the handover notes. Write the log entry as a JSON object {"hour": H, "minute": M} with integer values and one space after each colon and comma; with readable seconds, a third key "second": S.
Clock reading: {"hour": 18, "minute": 22}
